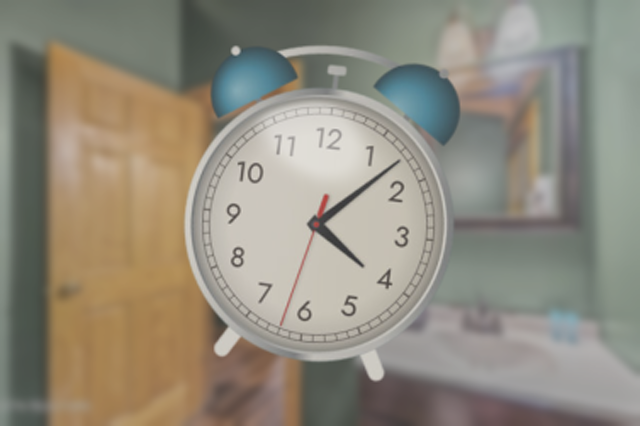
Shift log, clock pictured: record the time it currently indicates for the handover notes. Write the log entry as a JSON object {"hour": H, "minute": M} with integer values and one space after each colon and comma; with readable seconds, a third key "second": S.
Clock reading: {"hour": 4, "minute": 7, "second": 32}
